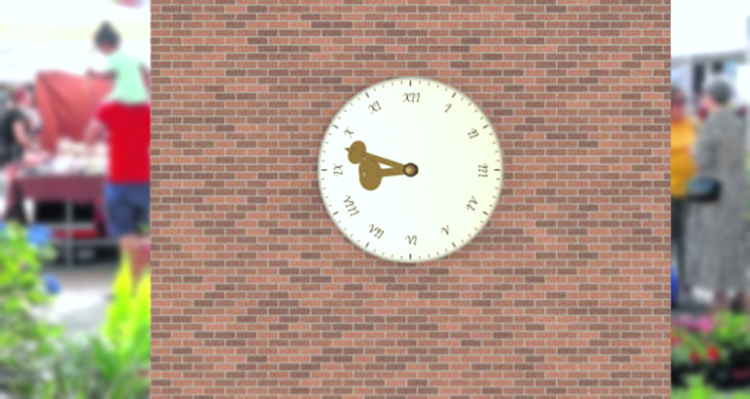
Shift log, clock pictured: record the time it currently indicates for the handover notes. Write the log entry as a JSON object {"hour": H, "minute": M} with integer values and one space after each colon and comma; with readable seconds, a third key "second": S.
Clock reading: {"hour": 8, "minute": 48}
